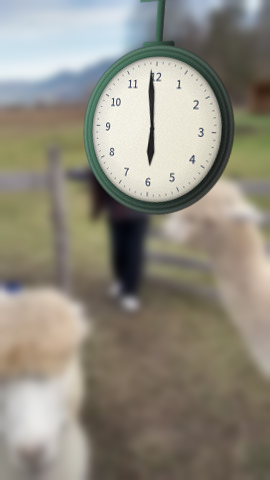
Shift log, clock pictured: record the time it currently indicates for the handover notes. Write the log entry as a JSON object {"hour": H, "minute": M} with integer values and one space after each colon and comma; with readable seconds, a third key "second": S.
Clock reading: {"hour": 5, "minute": 59}
